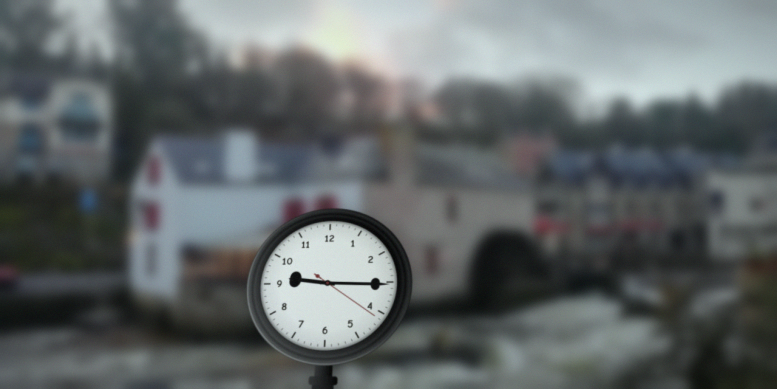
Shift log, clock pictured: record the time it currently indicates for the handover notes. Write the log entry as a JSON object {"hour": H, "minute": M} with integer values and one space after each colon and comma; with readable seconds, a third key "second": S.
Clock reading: {"hour": 9, "minute": 15, "second": 21}
